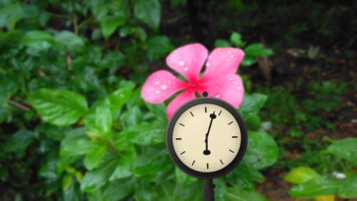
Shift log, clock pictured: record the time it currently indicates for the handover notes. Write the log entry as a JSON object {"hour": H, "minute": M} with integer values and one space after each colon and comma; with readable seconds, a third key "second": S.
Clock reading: {"hour": 6, "minute": 3}
